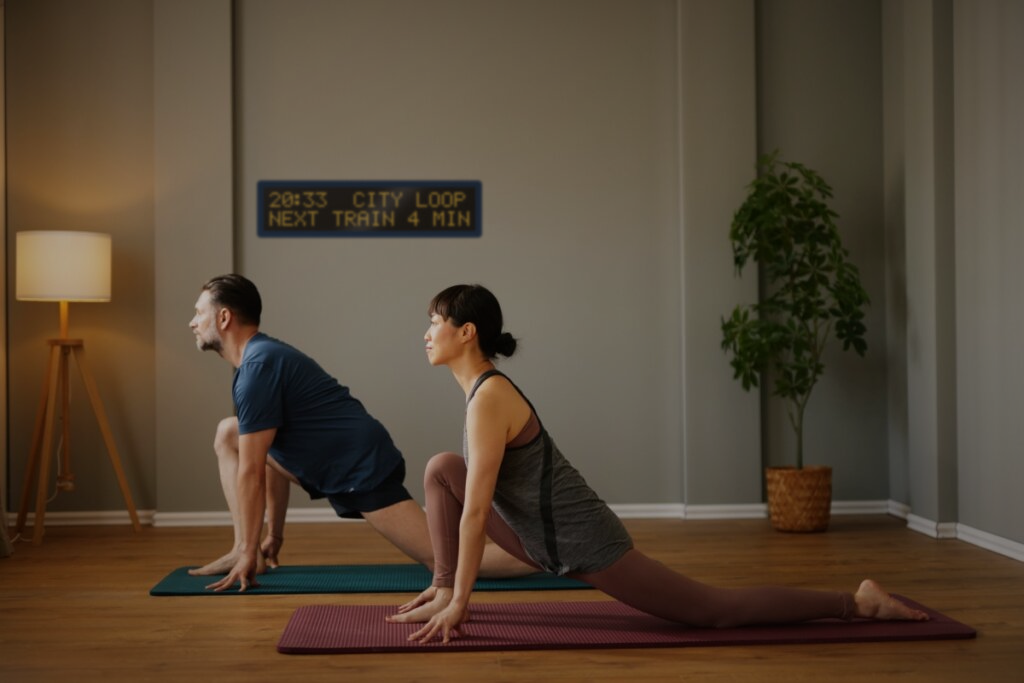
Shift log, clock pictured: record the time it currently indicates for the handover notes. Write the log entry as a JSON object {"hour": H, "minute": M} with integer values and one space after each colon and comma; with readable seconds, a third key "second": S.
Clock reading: {"hour": 20, "minute": 33}
